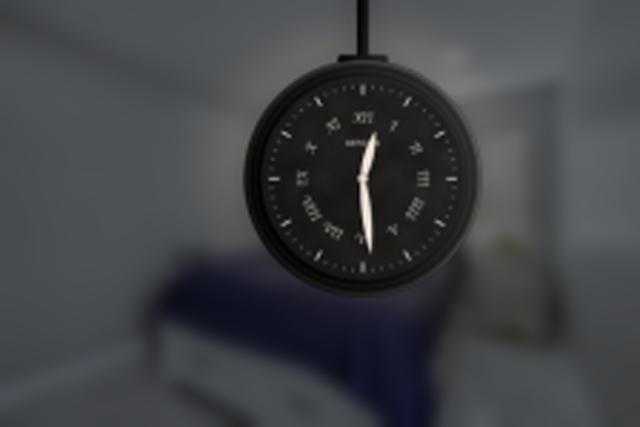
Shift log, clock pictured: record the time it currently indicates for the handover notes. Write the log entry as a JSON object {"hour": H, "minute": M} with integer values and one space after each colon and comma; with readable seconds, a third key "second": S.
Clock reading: {"hour": 12, "minute": 29}
